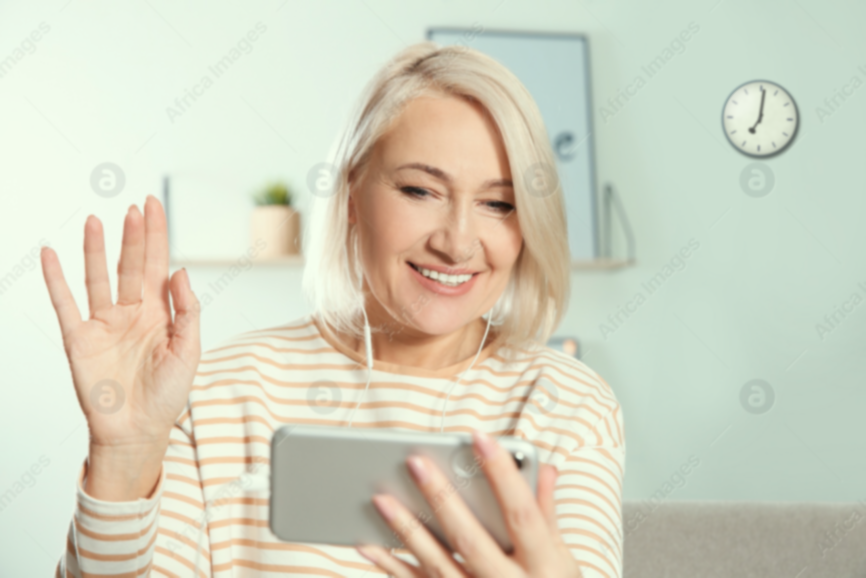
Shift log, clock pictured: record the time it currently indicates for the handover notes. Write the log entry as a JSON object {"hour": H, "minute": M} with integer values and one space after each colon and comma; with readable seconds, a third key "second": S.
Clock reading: {"hour": 7, "minute": 1}
